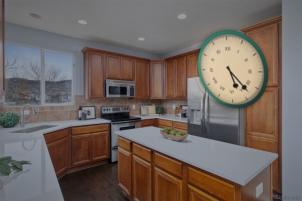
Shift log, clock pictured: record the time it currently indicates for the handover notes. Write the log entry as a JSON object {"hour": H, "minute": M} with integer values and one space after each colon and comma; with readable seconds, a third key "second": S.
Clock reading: {"hour": 5, "minute": 23}
